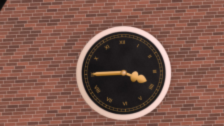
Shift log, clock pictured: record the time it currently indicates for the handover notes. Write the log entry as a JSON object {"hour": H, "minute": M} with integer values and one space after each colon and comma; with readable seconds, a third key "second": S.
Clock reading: {"hour": 3, "minute": 45}
